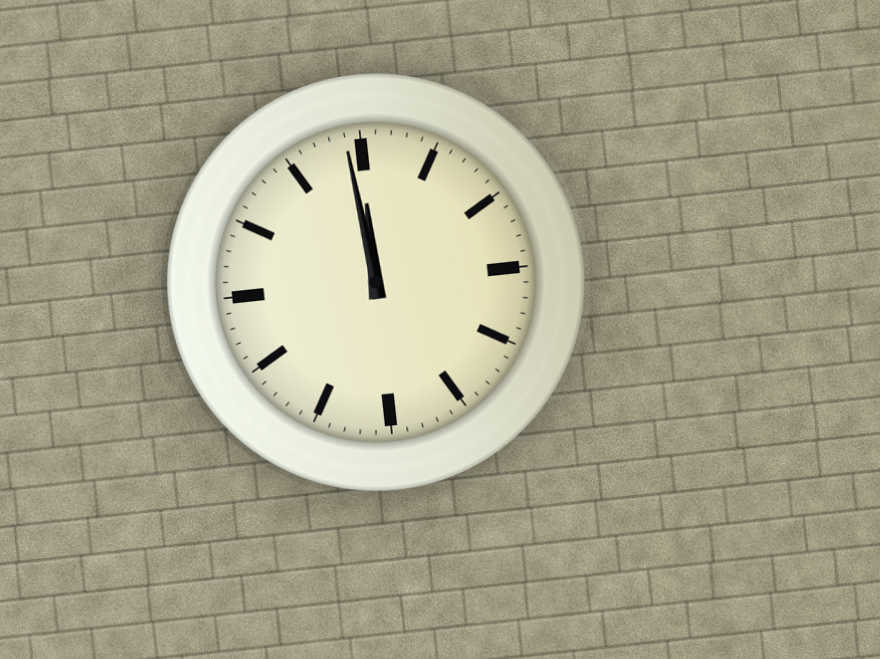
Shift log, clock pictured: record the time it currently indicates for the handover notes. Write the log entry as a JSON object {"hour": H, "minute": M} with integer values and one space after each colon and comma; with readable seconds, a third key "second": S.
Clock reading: {"hour": 11, "minute": 59}
